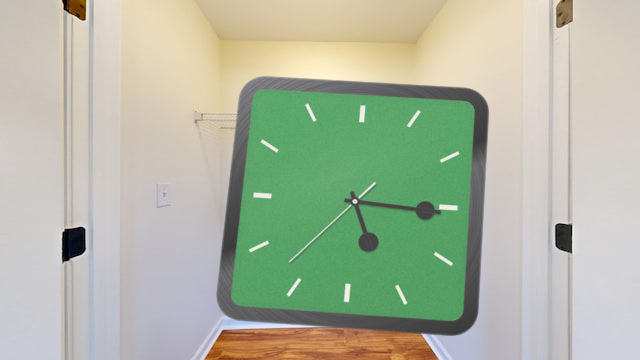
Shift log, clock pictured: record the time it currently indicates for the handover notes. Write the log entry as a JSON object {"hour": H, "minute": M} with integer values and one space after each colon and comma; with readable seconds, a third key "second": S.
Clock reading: {"hour": 5, "minute": 15, "second": 37}
